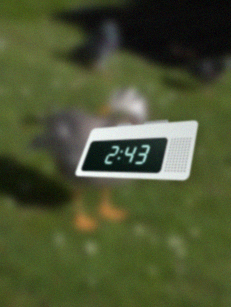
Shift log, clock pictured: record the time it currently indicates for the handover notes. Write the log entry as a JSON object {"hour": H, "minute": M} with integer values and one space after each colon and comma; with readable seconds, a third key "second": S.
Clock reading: {"hour": 2, "minute": 43}
